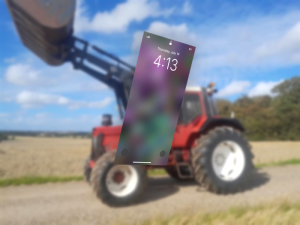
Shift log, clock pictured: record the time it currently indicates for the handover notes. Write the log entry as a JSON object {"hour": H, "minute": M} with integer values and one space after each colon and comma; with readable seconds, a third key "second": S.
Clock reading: {"hour": 4, "minute": 13}
